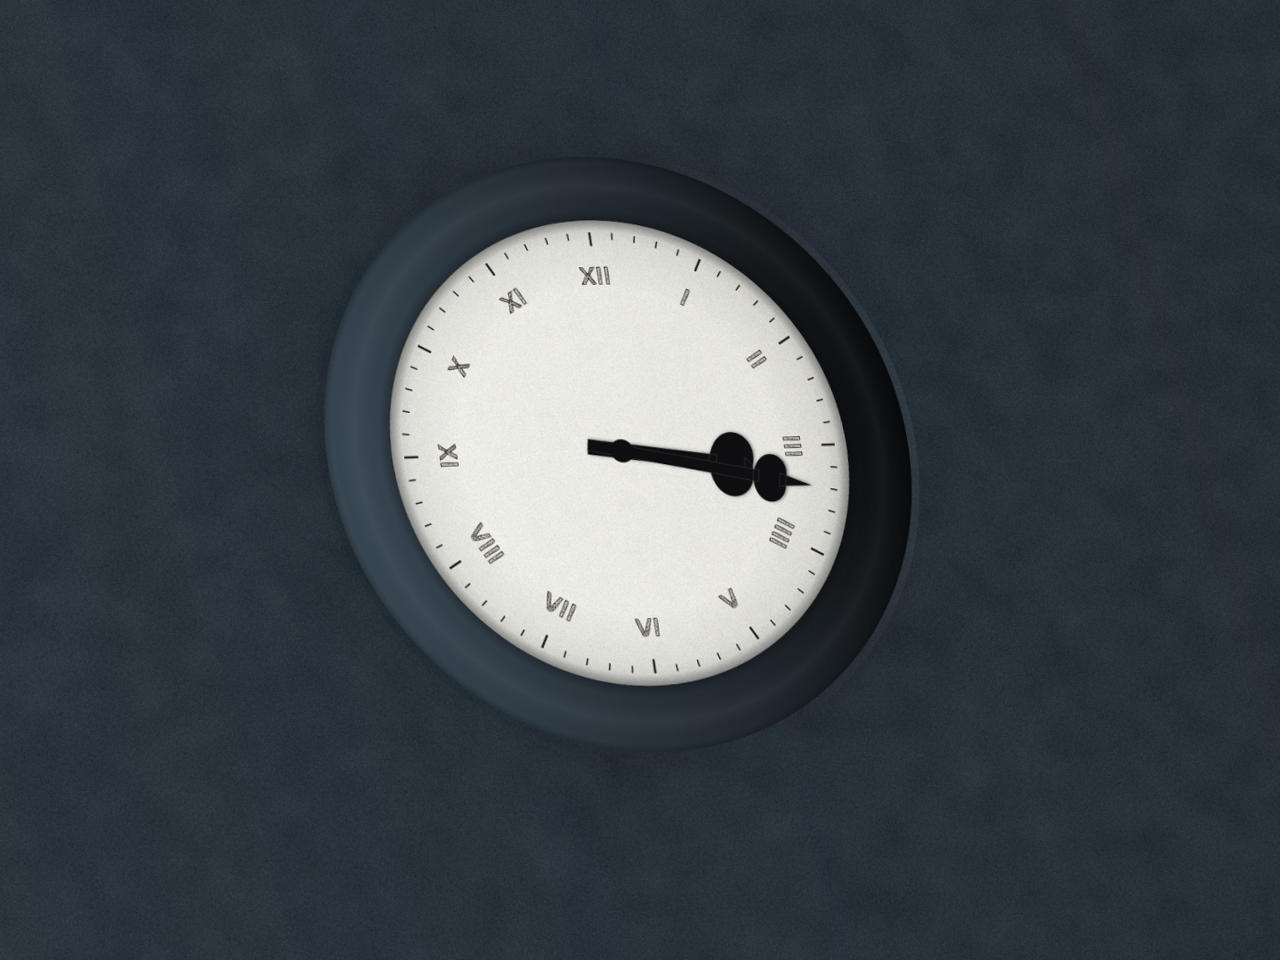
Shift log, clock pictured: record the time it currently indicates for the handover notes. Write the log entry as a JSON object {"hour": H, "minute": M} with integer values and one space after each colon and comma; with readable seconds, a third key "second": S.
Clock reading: {"hour": 3, "minute": 17}
